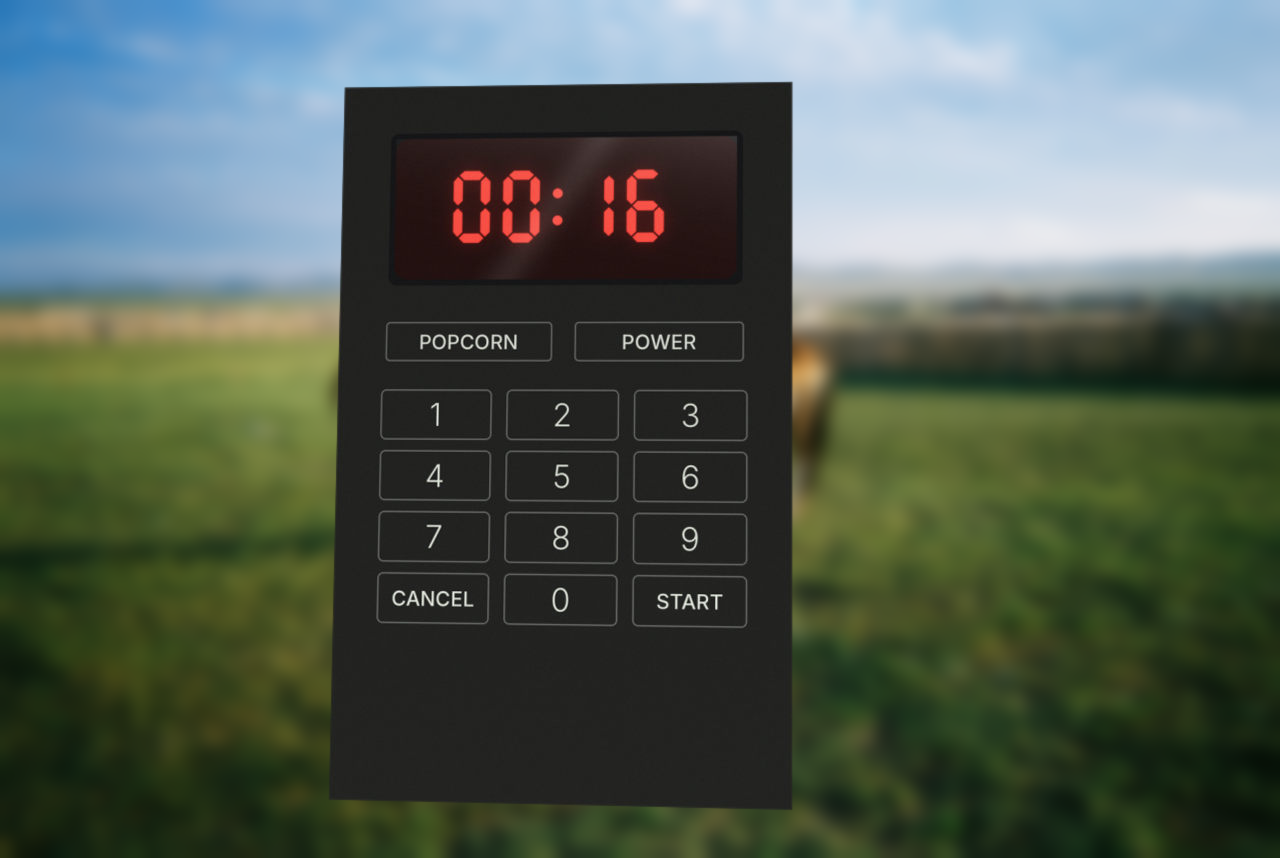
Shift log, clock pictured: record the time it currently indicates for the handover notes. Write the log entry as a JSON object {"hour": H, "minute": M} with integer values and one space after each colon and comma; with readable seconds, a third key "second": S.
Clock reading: {"hour": 0, "minute": 16}
